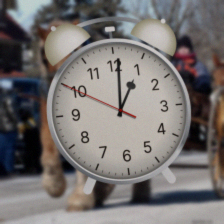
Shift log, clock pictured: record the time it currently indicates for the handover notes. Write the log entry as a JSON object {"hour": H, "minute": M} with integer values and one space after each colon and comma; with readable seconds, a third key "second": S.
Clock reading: {"hour": 1, "minute": 0, "second": 50}
